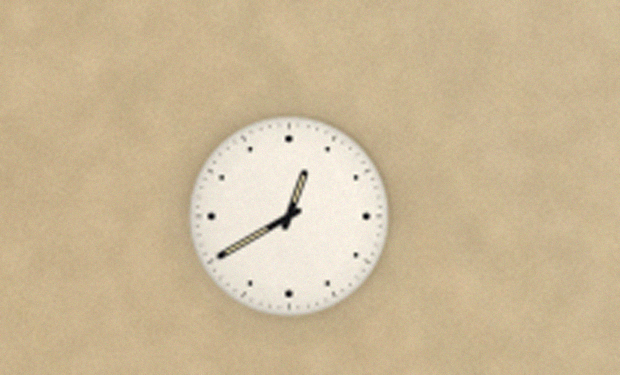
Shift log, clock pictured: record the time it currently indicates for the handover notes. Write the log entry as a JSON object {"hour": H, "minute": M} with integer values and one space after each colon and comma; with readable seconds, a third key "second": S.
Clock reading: {"hour": 12, "minute": 40}
